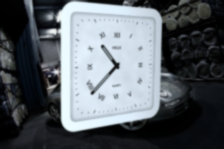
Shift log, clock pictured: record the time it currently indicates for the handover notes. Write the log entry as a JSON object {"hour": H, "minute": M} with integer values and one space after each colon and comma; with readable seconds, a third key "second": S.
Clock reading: {"hour": 10, "minute": 38}
